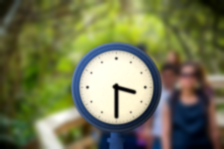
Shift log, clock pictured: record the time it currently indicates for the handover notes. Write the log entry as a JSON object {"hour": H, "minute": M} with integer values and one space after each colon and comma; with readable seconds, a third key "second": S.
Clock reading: {"hour": 3, "minute": 30}
